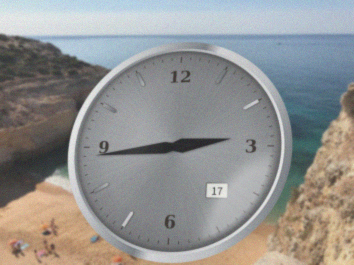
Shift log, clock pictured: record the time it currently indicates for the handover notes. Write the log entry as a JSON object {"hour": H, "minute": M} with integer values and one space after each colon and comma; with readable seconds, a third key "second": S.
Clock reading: {"hour": 2, "minute": 44}
